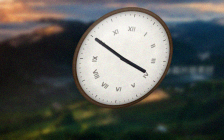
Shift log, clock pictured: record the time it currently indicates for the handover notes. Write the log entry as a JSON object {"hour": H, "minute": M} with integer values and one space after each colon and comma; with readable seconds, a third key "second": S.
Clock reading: {"hour": 3, "minute": 50}
